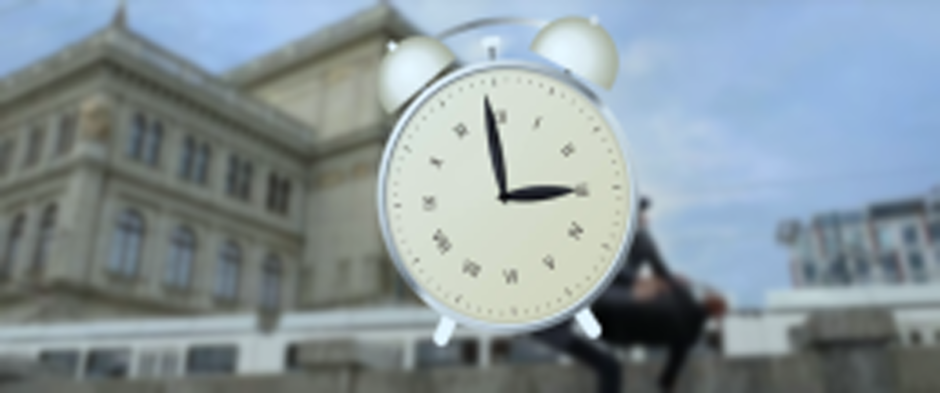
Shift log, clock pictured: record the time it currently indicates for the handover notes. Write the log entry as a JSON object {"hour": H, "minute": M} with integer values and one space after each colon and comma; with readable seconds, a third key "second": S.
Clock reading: {"hour": 2, "minute": 59}
